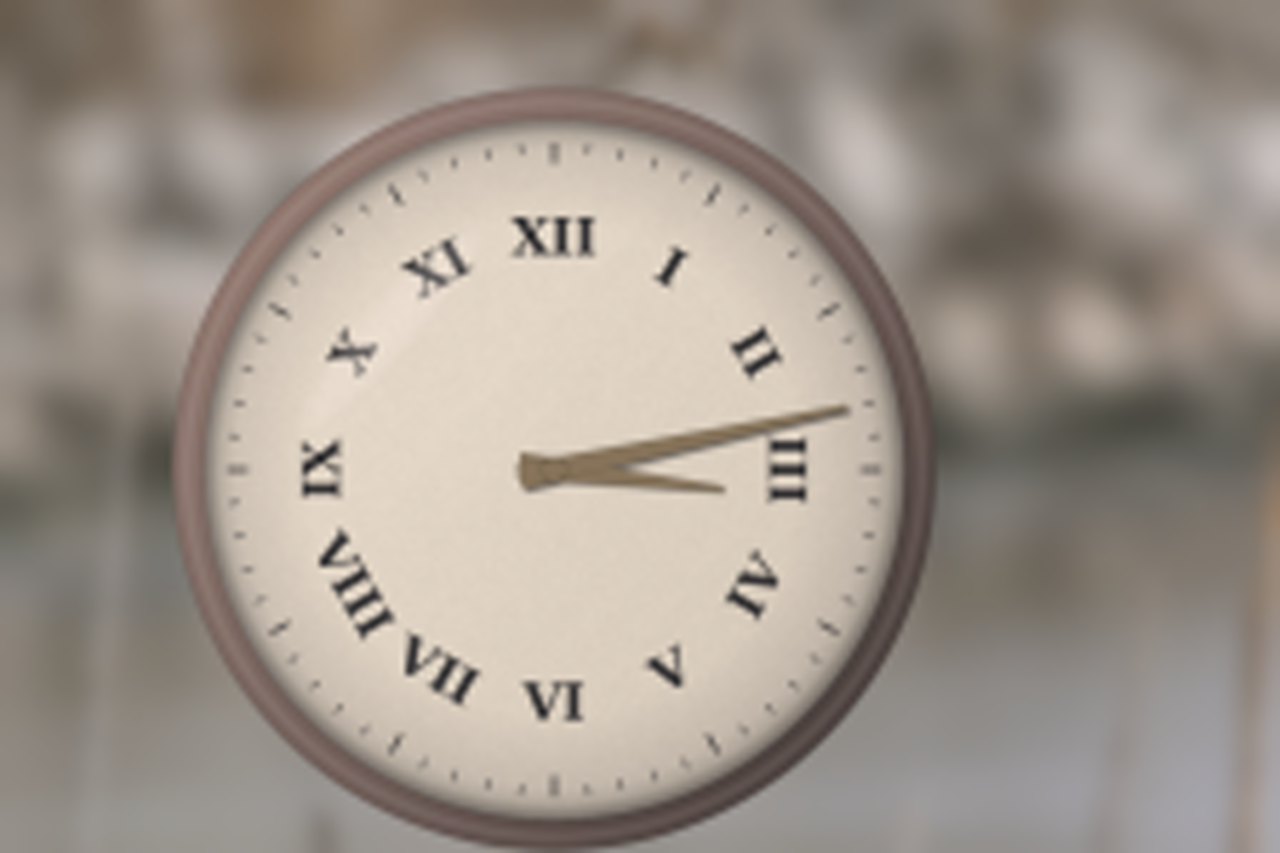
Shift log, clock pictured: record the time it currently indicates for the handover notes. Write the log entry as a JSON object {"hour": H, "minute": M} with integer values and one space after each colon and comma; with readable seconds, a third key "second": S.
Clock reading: {"hour": 3, "minute": 13}
